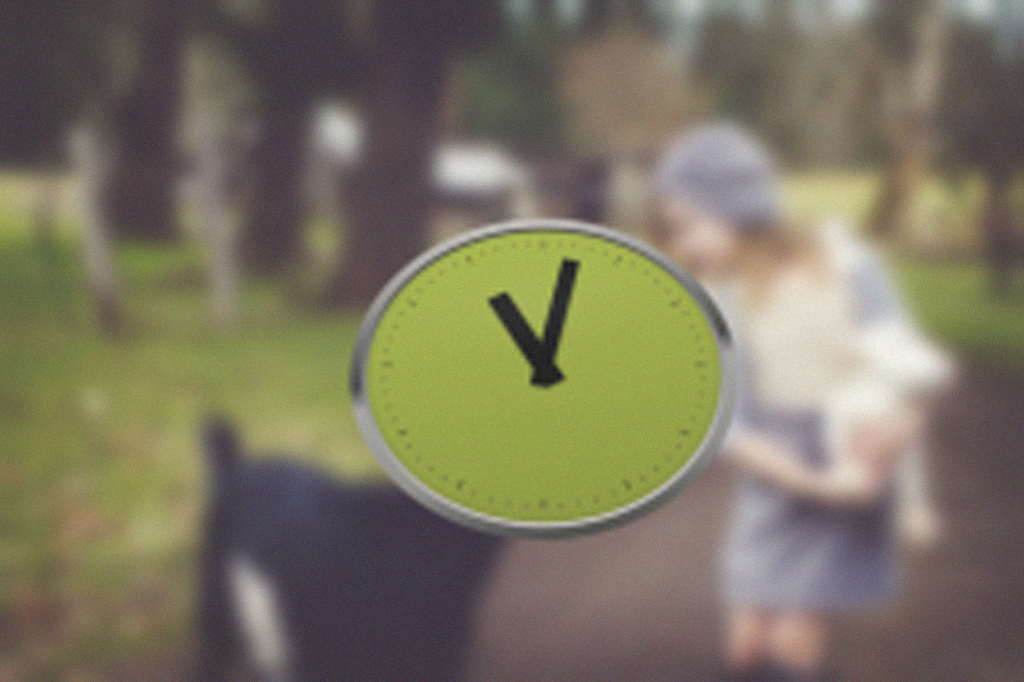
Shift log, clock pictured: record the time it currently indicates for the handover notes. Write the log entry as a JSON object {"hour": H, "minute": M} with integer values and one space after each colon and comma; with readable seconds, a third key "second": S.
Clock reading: {"hour": 11, "minute": 2}
